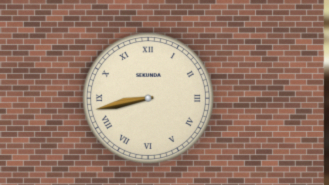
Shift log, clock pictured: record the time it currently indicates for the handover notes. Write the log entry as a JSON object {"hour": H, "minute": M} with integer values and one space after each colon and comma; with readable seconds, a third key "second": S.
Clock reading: {"hour": 8, "minute": 43}
